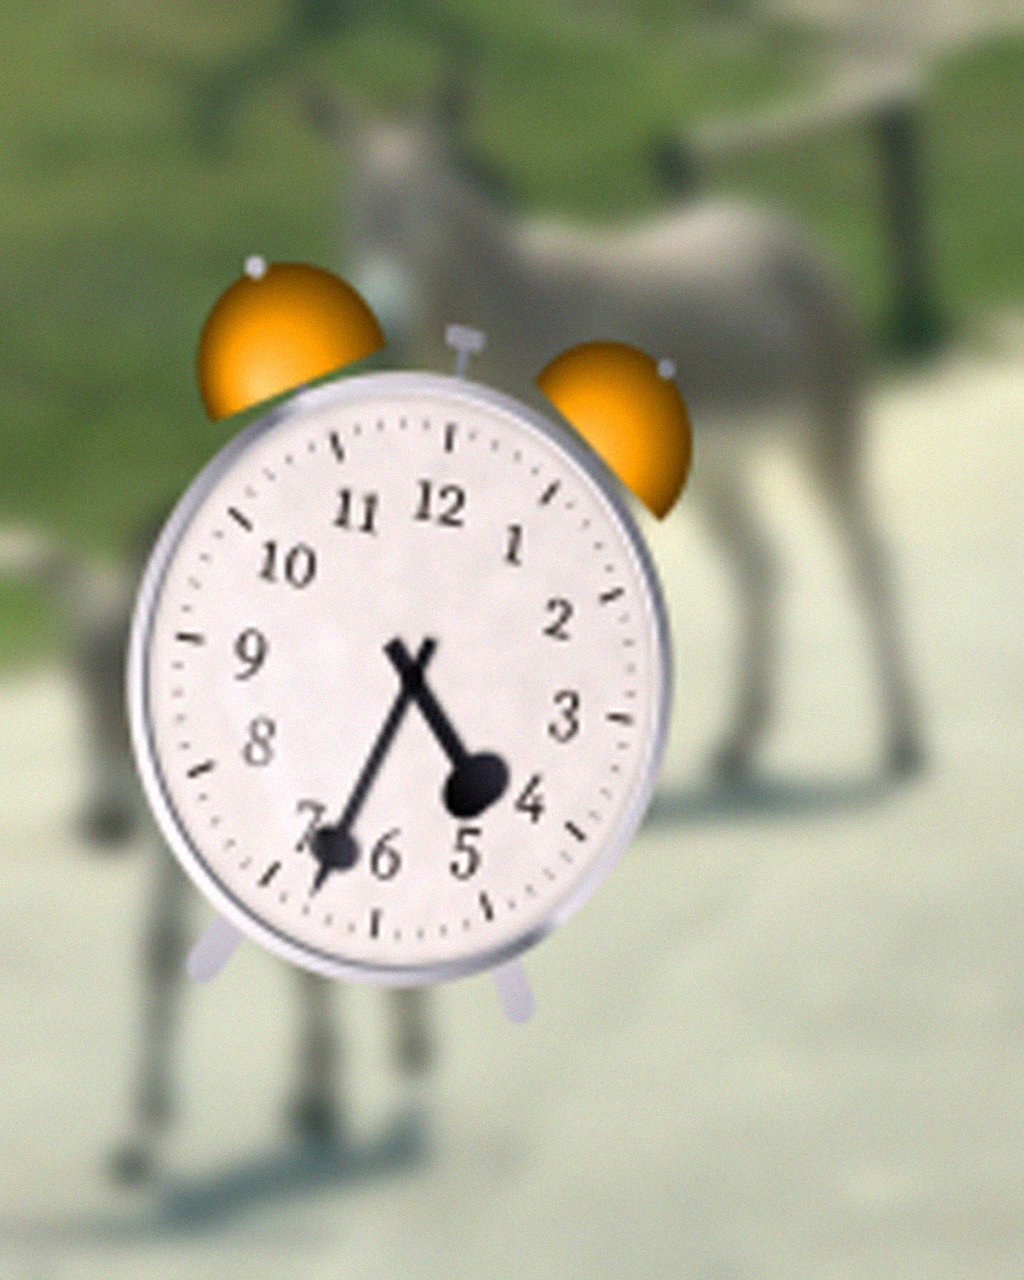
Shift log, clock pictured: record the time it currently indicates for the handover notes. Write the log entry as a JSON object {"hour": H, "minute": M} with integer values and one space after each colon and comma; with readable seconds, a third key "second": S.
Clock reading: {"hour": 4, "minute": 33}
